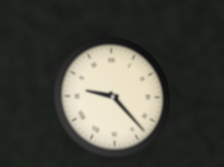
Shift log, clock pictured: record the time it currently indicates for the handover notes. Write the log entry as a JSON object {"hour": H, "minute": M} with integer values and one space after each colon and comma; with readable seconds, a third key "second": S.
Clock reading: {"hour": 9, "minute": 23}
